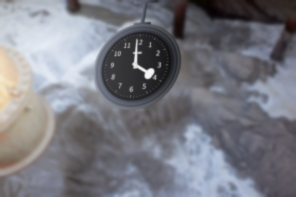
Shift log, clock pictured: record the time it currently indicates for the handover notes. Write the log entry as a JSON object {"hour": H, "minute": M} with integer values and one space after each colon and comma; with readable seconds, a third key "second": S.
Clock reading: {"hour": 3, "minute": 59}
